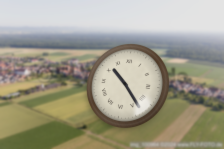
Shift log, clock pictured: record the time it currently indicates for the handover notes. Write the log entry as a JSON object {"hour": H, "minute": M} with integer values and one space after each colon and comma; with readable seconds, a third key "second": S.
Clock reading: {"hour": 10, "minute": 23}
